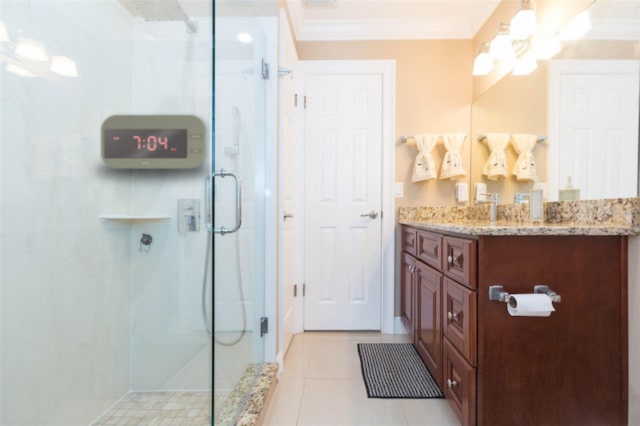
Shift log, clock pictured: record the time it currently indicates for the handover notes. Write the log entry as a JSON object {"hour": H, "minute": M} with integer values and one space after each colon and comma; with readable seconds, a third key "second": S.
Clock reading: {"hour": 7, "minute": 4}
